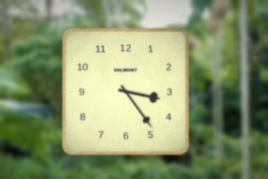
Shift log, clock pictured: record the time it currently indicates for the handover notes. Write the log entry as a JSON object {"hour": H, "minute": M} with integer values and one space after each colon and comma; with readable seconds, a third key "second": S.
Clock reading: {"hour": 3, "minute": 24}
